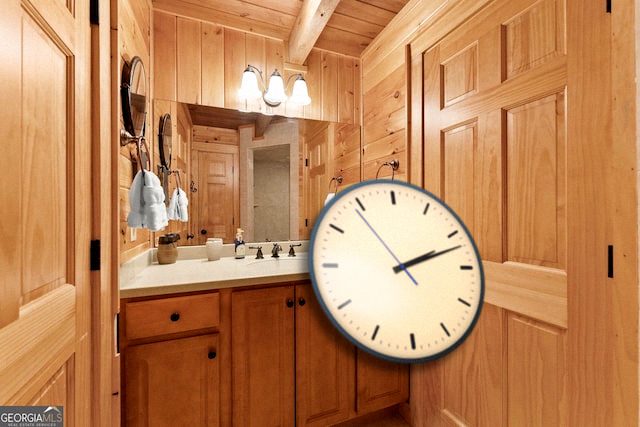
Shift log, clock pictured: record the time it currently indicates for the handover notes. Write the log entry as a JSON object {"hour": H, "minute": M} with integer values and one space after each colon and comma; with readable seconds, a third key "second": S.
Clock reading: {"hour": 2, "minute": 11, "second": 54}
